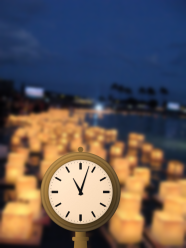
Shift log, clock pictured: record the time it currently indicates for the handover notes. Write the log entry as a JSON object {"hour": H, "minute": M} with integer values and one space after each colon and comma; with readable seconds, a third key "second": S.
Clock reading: {"hour": 11, "minute": 3}
